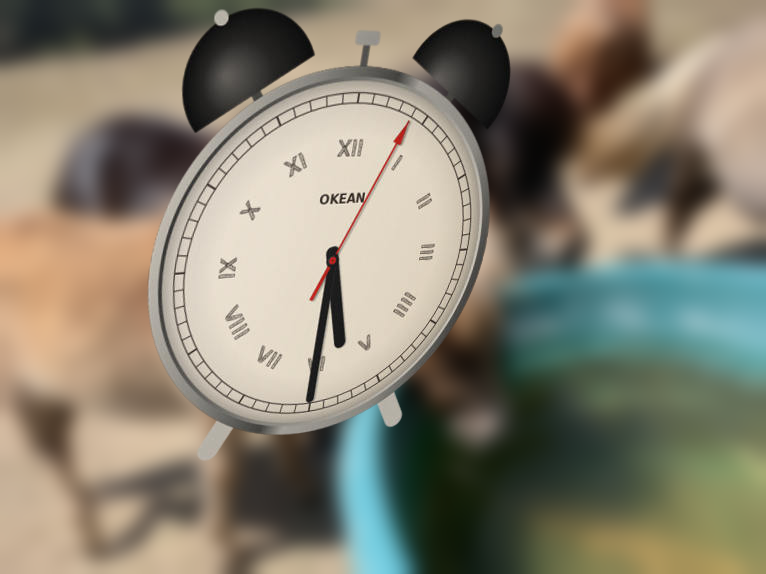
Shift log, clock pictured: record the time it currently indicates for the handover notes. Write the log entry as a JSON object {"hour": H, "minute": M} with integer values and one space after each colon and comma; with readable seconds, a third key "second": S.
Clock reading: {"hour": 5, "minute": 30, "second": 4}
